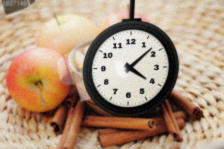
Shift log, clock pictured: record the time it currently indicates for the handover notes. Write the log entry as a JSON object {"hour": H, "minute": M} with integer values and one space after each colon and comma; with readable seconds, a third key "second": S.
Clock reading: {"hour": 4, "minute": 8}
